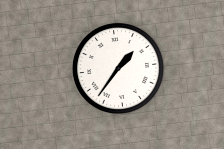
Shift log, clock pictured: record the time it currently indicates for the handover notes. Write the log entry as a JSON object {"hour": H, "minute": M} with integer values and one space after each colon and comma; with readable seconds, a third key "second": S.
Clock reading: {"hour": 1, "minute": 37}
